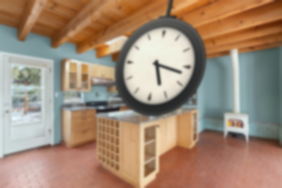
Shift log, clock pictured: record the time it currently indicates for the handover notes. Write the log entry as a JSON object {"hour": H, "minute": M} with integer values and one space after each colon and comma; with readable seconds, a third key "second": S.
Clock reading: {"hour": 5, "minute": 17}
